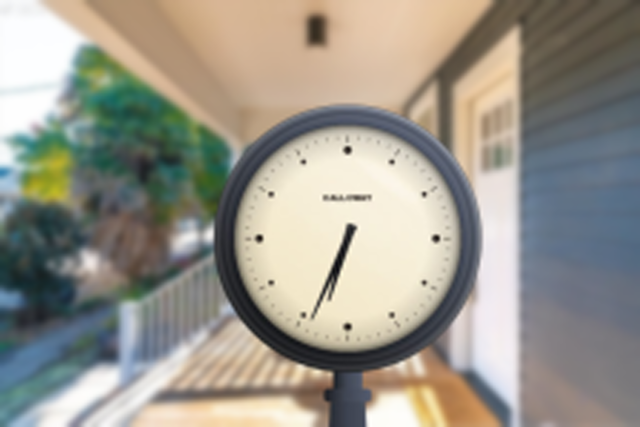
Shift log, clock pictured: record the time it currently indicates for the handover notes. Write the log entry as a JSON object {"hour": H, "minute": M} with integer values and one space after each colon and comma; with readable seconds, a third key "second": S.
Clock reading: {"hour": 6, "minute": 34}
